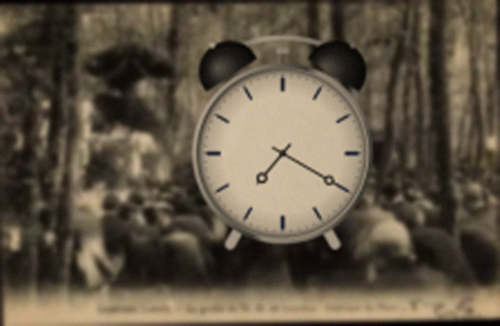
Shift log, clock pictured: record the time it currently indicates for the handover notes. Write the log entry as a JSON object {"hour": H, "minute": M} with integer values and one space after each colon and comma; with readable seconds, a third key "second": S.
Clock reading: {"hour": 7, "minute": 20}
